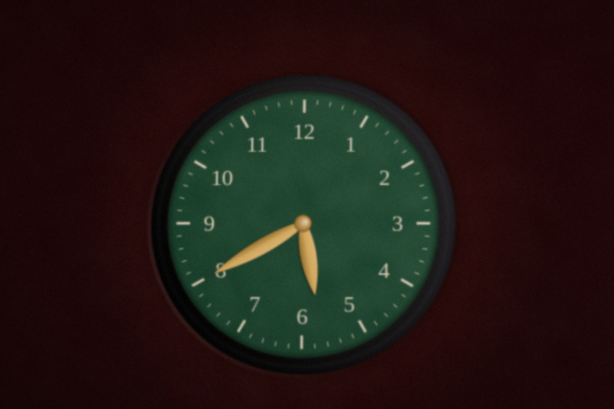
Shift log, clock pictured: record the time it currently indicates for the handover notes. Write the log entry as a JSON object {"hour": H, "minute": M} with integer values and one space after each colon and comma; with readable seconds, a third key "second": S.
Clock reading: {"hour": 5, "minute": 40}
